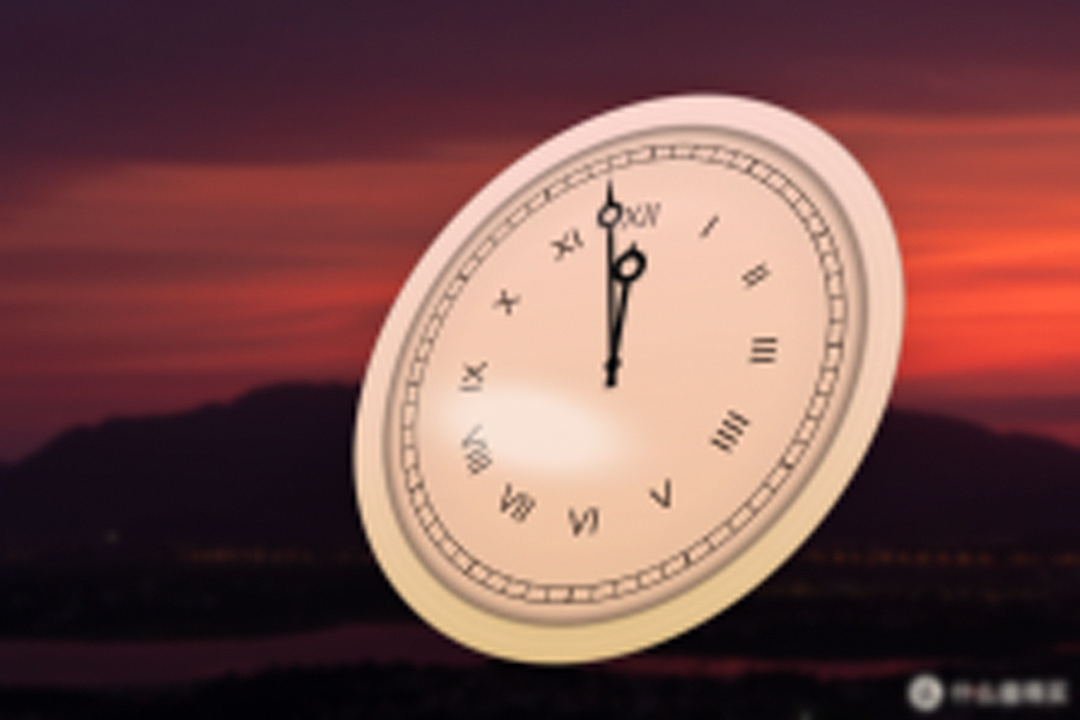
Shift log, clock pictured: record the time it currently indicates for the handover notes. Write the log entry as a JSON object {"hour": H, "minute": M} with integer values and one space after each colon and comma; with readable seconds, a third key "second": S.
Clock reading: {"hour": 11, "minute": 58}
